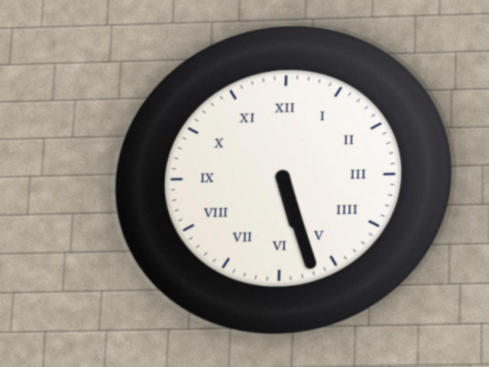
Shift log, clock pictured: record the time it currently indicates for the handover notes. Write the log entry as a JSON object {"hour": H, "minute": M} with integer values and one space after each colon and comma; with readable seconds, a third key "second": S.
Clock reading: {"hour": 5, "minute": 27}
